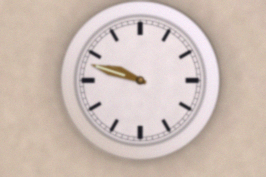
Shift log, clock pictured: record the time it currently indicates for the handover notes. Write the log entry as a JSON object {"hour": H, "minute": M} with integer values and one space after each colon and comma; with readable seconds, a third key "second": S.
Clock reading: {"hour": 9, "minute": 48}
